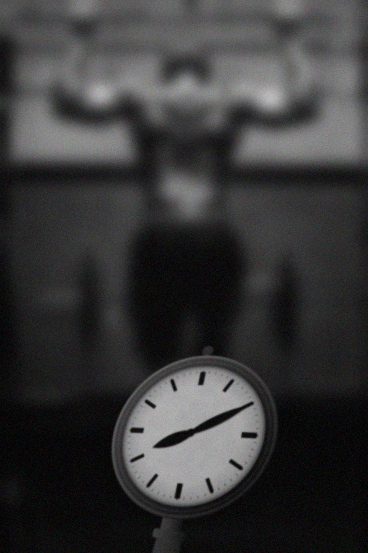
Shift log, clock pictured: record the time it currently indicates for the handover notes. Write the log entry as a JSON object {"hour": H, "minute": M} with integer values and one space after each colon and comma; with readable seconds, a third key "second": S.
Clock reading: {"hour": 8, "minute": 10}
